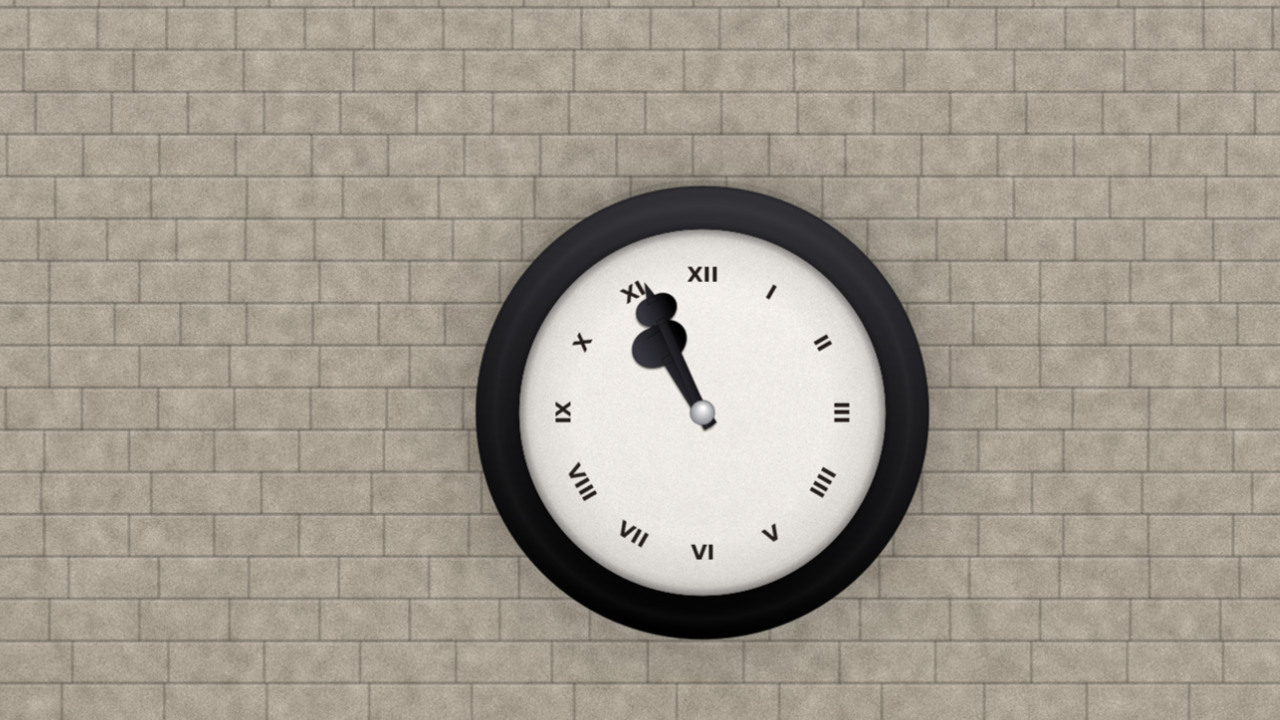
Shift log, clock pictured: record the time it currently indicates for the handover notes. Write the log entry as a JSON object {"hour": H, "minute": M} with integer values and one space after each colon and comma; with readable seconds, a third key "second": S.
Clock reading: {"hour": 10, "minute": 56}
